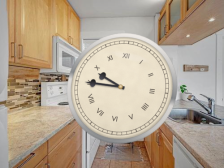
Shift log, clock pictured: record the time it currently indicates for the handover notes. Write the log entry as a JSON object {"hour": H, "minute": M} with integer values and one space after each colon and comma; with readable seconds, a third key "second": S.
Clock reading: {"hour": 9, "minute": 45}
